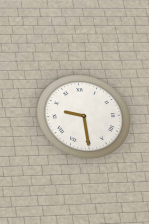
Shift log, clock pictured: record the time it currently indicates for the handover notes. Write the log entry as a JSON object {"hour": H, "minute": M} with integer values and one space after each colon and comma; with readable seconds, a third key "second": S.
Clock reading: {"hour": 9, "minute": 30}
